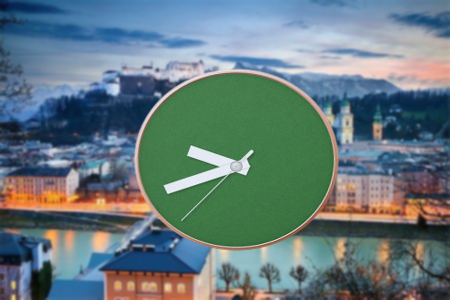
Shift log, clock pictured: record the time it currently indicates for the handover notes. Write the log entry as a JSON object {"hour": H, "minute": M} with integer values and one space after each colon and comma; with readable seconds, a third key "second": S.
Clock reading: {"hour": 9, "minute": 41, "second": 37}
